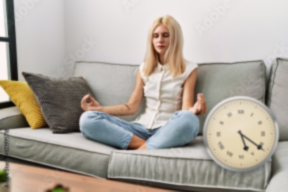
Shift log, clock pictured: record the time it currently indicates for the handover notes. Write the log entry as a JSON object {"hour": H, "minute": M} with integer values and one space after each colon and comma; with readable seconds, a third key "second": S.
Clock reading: {"hour": 5, "minute": 21}
